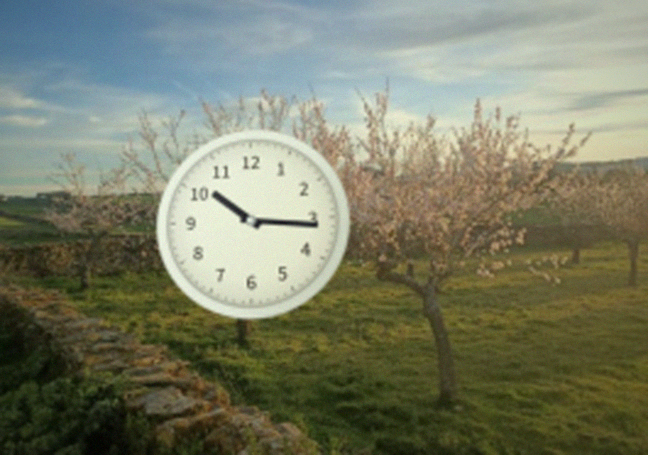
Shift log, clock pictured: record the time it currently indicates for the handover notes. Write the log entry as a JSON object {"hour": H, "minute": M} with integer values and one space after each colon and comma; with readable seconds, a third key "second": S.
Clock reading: {"hour": 10, "minute": 16}
